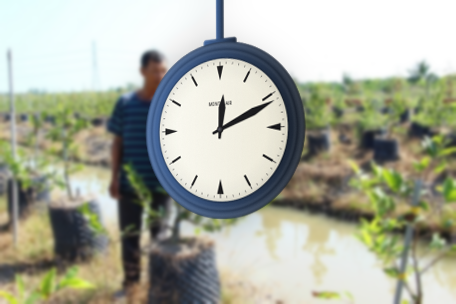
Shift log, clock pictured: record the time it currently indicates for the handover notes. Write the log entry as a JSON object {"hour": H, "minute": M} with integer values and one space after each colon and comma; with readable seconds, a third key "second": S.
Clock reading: {"hour": 12, "minute": 11}
